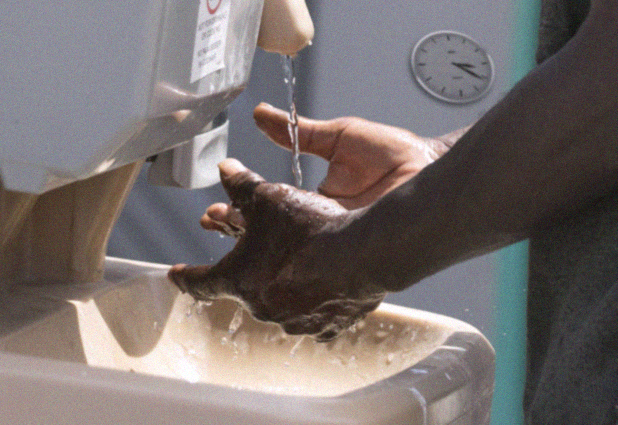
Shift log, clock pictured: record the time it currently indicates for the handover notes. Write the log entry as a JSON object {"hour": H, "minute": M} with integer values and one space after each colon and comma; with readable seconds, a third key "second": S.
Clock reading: {"hour": 3, "minute": 21}
